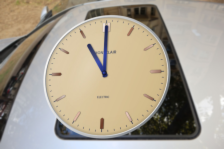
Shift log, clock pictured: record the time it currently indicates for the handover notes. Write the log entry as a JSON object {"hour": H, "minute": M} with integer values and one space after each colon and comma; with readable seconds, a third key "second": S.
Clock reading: {"hour": 11, "minute": 0}
